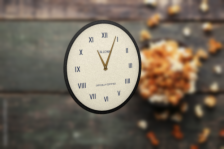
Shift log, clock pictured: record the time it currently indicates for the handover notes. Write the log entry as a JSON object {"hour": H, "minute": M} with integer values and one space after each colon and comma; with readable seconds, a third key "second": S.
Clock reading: {"hour": 11, "minute": 4}
